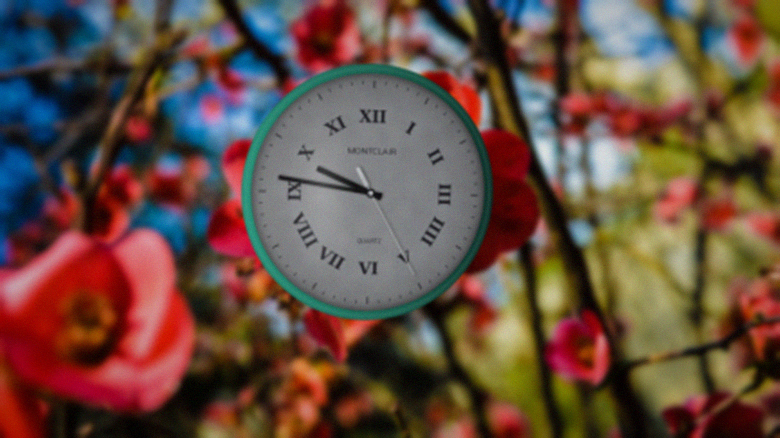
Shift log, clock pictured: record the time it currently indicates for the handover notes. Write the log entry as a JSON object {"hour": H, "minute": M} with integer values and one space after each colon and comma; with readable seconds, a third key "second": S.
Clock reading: {"hour": 9, "minute": 46, "second": 25}
